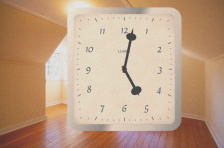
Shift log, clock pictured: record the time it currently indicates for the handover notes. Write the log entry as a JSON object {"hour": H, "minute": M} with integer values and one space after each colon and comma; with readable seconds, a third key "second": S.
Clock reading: {"hour": 5, "minute": 2}
